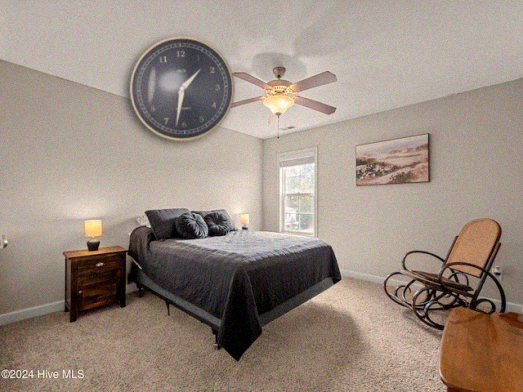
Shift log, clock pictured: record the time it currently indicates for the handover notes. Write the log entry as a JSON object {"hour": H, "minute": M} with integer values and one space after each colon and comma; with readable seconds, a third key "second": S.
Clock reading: {"hour": 1, "minute": 32}
